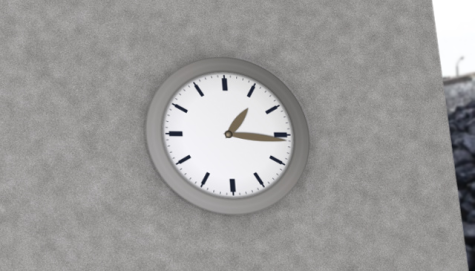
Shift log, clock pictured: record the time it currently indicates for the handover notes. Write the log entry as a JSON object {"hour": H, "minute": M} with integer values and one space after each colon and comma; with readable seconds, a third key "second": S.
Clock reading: {"hour": 1, "minute": 16}
